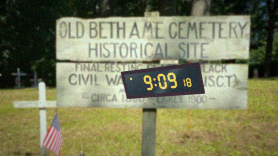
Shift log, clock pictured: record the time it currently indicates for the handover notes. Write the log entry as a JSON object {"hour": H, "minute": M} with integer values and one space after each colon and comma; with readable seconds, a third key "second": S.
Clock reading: {"hour": 9, "minute": 9, "second": 18}
